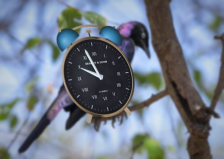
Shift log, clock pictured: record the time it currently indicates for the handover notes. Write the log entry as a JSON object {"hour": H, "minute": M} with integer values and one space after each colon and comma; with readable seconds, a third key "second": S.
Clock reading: {"hour": 9, "minute": 57}
